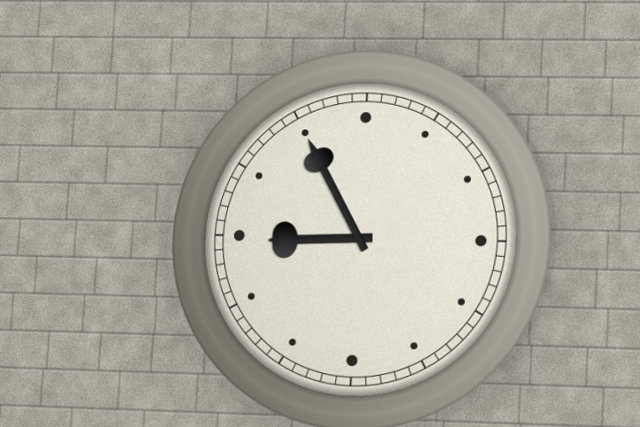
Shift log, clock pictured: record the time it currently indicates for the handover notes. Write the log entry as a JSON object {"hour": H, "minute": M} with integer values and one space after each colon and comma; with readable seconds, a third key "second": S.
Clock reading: {"hour": 8, "minute": 55}
